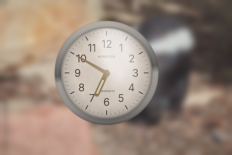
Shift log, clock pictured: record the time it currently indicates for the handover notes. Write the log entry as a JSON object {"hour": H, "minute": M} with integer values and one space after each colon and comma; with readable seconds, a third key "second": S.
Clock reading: {"hour": 6, "minute": 50}
